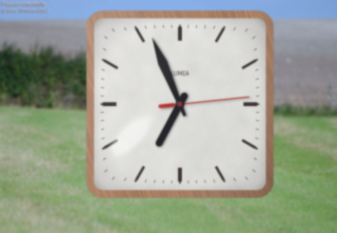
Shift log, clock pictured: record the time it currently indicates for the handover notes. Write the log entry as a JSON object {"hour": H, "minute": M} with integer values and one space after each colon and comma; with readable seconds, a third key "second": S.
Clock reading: {"hour": 6, "minute": 56, "second": 14}
